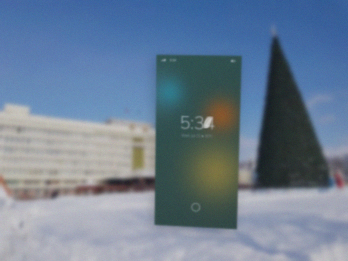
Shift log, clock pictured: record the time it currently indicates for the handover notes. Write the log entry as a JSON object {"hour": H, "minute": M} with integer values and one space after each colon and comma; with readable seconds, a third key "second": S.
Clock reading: {"hour": 5, "minute": 34}
